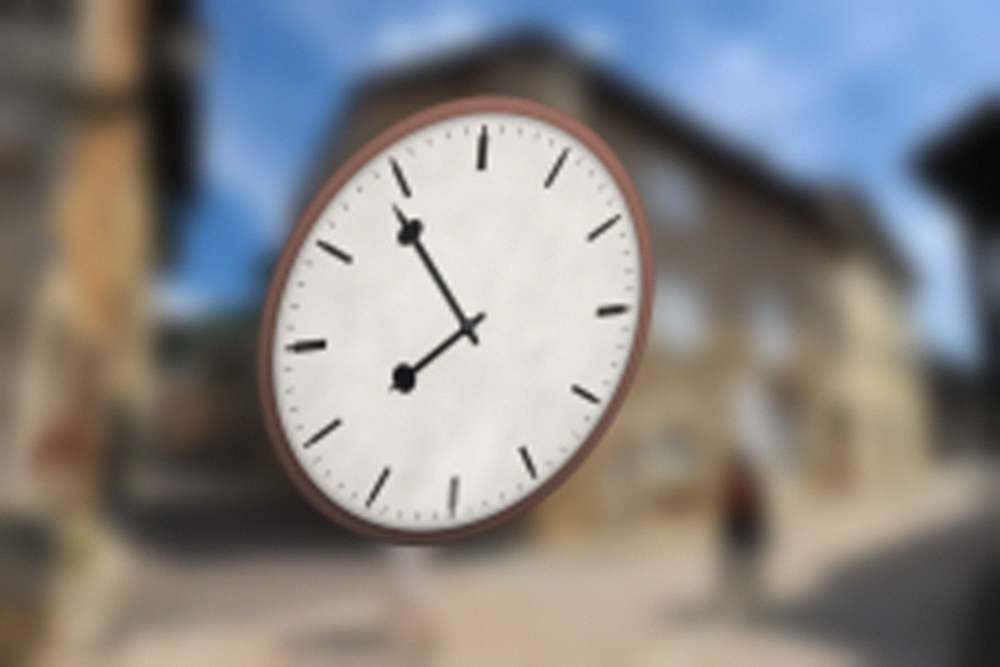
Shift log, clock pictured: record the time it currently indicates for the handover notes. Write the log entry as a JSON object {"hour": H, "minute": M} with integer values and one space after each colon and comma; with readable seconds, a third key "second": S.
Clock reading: {"hour": 7, "minute": 54}
